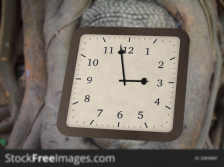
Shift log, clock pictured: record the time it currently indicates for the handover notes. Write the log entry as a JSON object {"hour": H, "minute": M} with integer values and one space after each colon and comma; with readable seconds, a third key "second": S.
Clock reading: {"hour": 2, "minute": 58}
